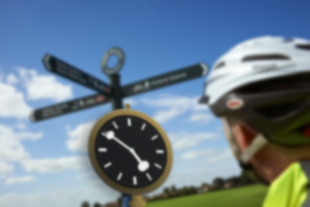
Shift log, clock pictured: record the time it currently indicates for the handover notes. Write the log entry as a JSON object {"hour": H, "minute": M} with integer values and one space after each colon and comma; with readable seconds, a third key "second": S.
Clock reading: {"hour": 4, "minute": 51}
